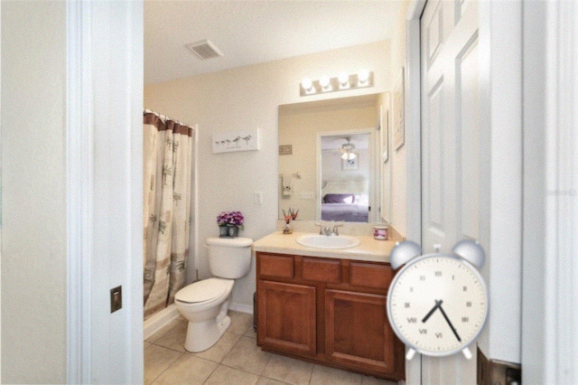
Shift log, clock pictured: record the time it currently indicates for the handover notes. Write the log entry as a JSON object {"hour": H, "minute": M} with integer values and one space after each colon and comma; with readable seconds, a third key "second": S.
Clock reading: {"hour": 7, "minute": 25}
